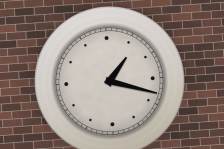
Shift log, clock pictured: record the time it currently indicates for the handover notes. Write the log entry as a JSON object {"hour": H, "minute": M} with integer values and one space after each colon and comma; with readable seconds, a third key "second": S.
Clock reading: {"hour": 1, "minute": 18}
